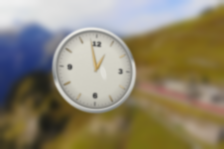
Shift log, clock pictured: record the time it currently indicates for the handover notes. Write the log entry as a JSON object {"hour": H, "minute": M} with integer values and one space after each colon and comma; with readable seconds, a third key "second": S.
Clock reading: {"hour": 12, "minute": 58}
